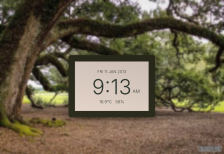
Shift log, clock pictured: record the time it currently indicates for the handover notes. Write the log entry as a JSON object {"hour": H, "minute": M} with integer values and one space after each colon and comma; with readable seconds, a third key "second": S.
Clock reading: {"hour": 9, "minute": 13}
